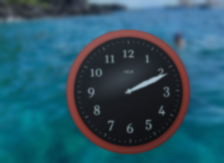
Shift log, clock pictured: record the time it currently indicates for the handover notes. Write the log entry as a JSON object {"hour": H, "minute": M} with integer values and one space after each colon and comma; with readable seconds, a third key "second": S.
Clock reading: {"hour": 2, "minute": 11}
